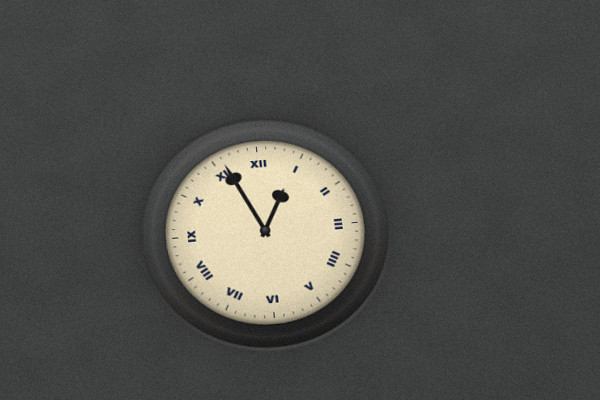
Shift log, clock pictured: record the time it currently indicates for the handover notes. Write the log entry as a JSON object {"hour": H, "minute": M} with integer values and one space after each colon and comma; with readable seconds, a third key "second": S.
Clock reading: {"hour": 12, "minute": 56}
